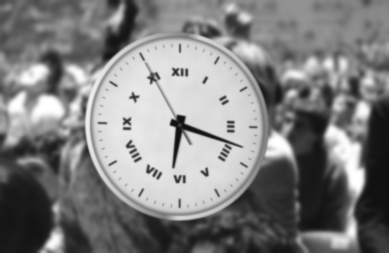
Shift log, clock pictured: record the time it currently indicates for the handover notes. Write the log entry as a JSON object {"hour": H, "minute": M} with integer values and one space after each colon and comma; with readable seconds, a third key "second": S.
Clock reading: {"hour": 6, "minute": 17, "second": 55}
